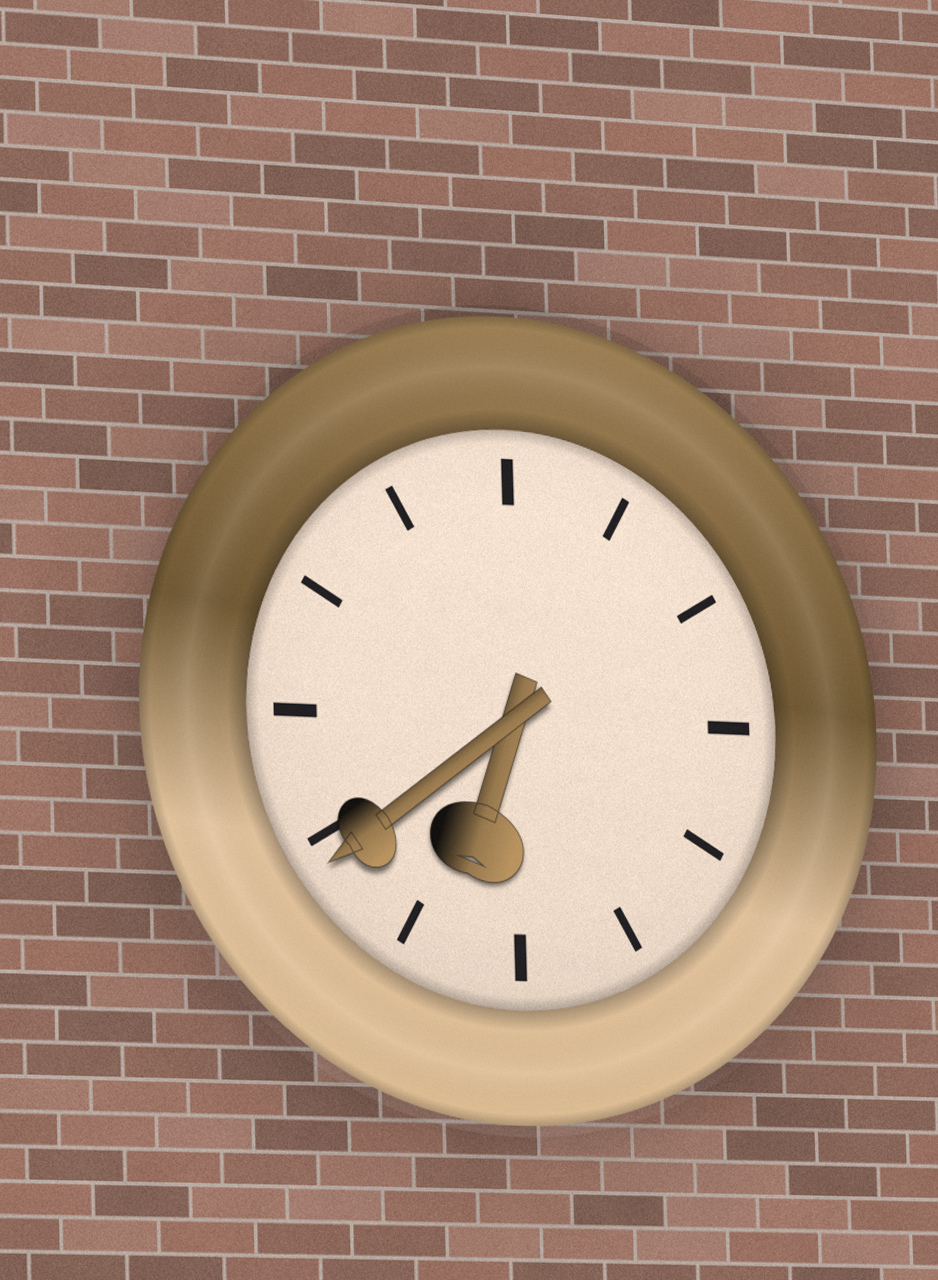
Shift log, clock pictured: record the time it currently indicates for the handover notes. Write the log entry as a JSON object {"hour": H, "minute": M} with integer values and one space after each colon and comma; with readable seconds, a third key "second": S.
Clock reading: {"hour": 6, "minute": 39}
